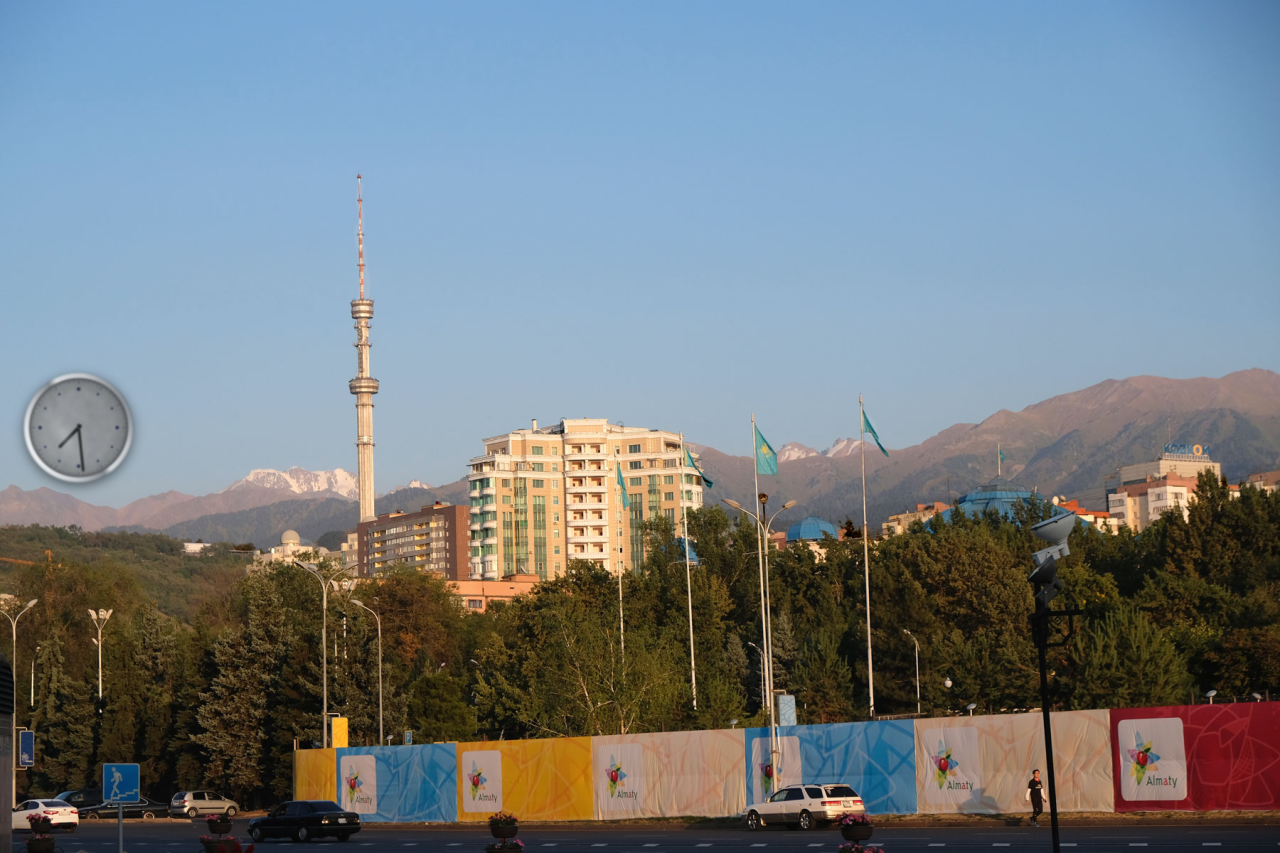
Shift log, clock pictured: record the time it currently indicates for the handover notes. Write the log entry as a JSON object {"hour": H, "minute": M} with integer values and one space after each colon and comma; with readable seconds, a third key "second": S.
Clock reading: {"hour": 7, "minute": 29}
